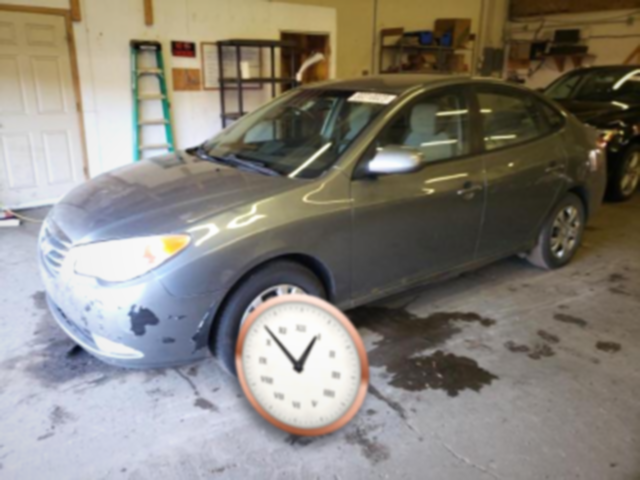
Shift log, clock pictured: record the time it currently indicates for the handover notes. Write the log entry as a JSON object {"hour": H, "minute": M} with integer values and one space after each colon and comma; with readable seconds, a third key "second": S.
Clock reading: {"hour": 12, "minute": 52}
